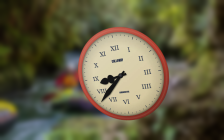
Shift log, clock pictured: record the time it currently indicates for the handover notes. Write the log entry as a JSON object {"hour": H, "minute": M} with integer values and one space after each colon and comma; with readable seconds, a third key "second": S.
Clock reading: {"hour": 8, "minute": 38}
